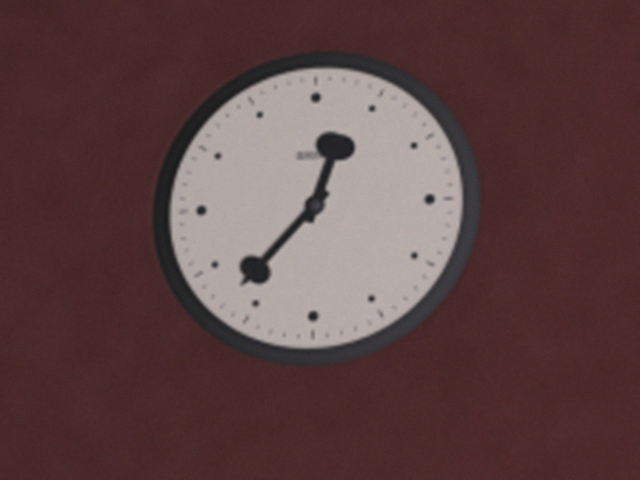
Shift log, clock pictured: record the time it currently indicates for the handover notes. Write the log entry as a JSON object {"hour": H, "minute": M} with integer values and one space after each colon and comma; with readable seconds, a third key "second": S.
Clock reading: {"hour": 12, "minute": 37}
